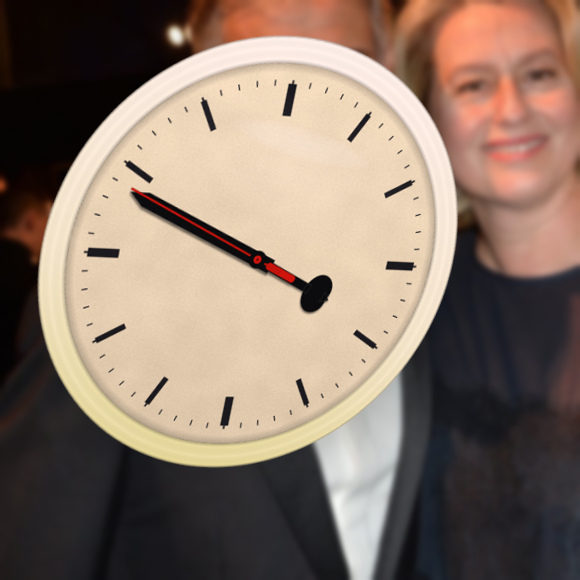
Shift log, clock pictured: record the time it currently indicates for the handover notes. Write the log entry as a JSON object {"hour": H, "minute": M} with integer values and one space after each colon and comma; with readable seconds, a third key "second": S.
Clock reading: {"hour": 3, "minute": 48, "second": 49}
